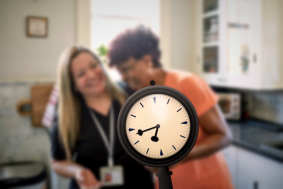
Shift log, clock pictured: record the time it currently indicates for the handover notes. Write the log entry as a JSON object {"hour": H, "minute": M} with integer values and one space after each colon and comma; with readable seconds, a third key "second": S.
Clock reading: {"hour": 6, "minute": 43}
